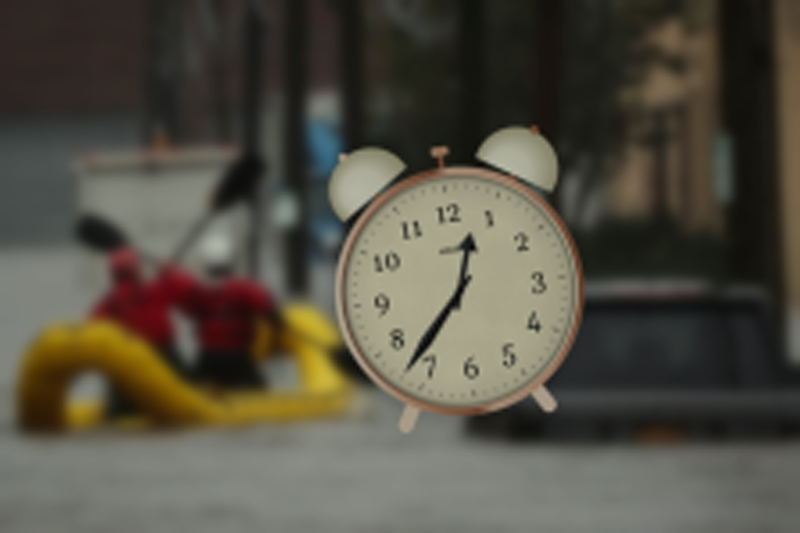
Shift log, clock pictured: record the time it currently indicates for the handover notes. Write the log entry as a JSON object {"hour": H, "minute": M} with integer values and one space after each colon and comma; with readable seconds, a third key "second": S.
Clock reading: {"hour": 12, "minute": 37}
